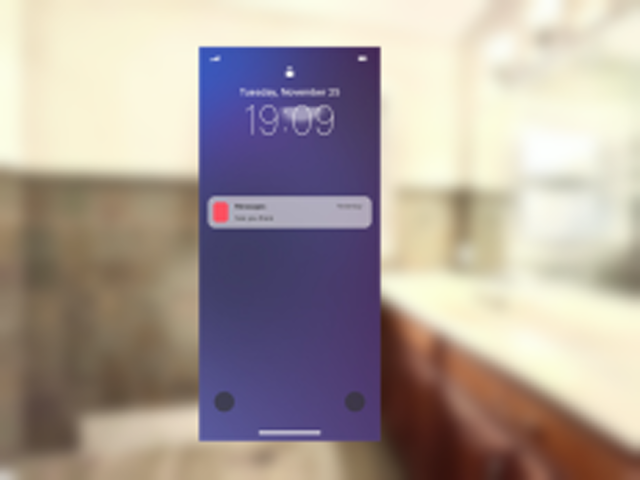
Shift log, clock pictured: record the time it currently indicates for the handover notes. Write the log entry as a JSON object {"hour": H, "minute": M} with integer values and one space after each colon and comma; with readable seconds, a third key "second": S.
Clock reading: {"hour": 19, "minute": 9}
